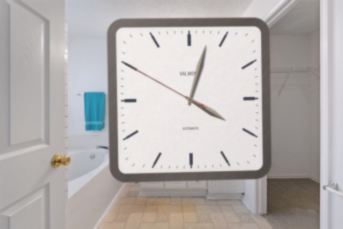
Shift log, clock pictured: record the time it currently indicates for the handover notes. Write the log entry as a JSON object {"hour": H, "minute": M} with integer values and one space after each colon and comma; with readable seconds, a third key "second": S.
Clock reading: {"hour": 4, "minute": 2, "second": 50}
